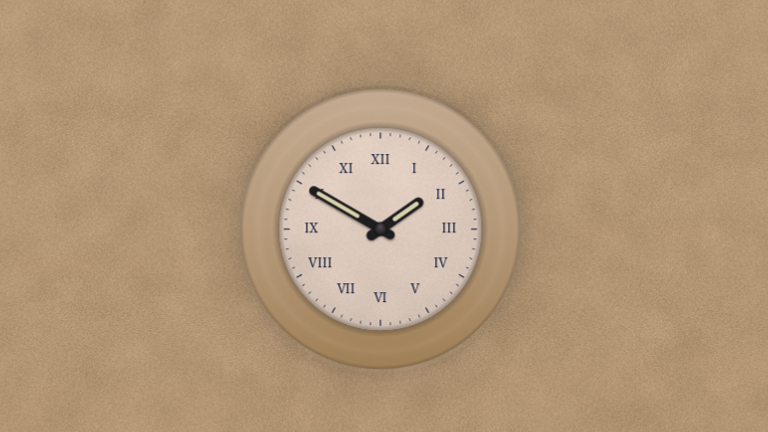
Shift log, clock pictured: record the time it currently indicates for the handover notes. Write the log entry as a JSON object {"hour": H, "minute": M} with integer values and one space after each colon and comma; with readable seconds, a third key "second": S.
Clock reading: {"hour": 1, "minute": 50}
